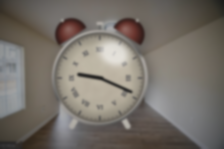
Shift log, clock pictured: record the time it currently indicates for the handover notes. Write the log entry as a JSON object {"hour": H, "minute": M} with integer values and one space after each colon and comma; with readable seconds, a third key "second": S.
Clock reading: {"hour": 9, "minute": 19}
